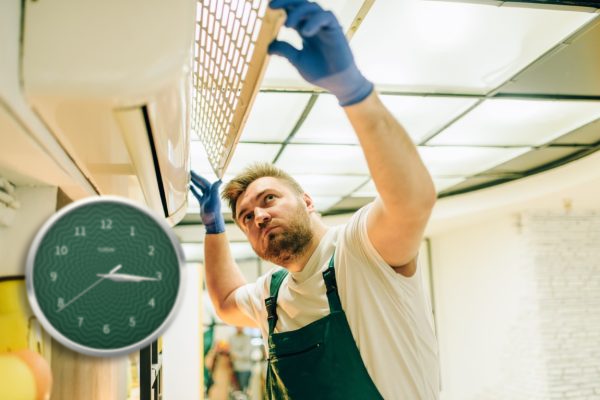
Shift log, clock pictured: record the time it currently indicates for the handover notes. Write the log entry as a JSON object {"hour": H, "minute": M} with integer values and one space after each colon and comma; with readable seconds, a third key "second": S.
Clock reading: {"hour": 3, "minute": 15, "second": 39}
